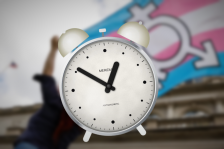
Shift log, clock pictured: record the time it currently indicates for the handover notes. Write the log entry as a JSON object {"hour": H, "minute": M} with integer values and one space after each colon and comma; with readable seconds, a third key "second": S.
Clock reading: {"hour": 12, "minute": 51}
